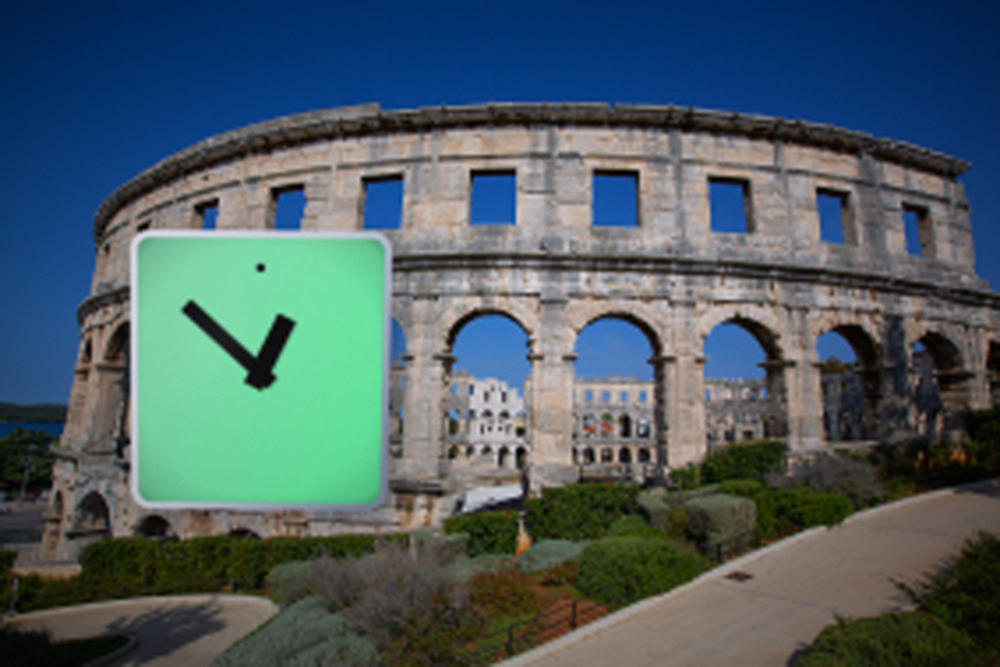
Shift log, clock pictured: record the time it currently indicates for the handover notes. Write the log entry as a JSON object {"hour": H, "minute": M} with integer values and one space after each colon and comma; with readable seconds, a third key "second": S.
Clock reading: {"hour": 12, "minute": 52}
